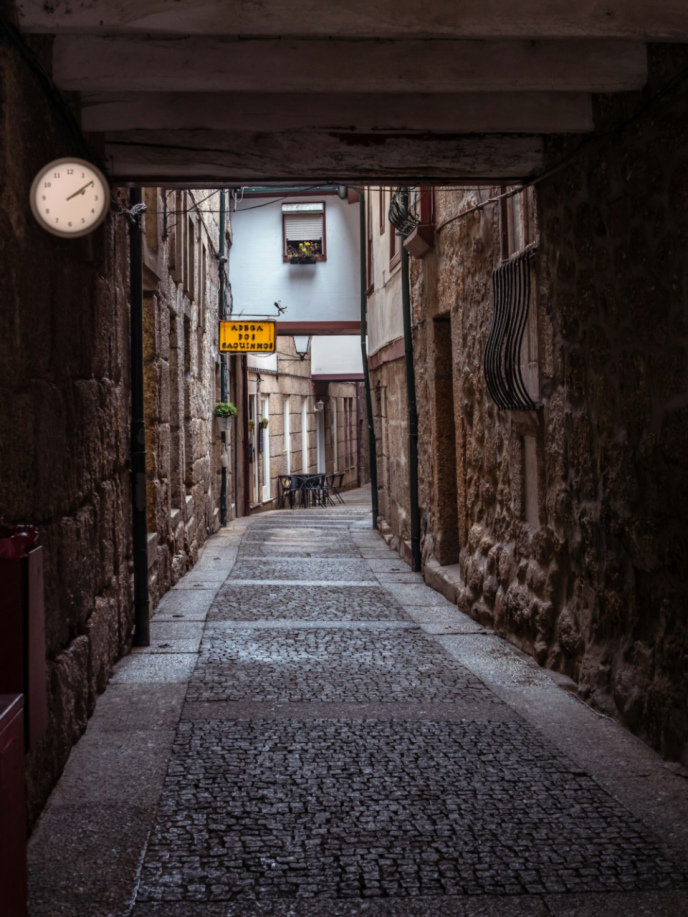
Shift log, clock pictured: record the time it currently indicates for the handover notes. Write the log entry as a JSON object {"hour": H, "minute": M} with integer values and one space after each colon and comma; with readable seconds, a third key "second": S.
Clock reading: {"hour": 2, "minute": 9}
